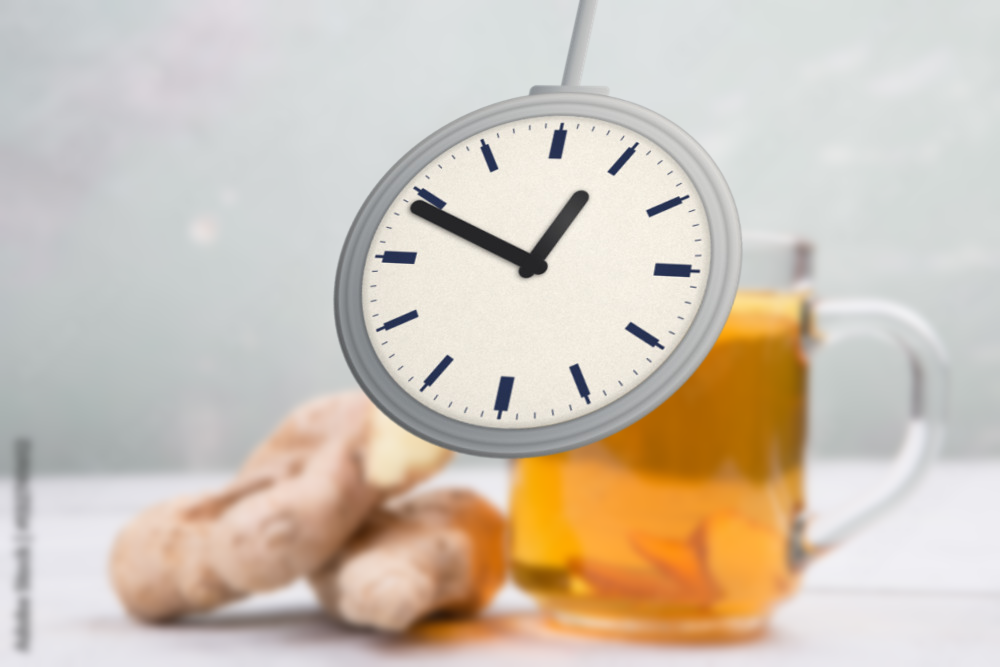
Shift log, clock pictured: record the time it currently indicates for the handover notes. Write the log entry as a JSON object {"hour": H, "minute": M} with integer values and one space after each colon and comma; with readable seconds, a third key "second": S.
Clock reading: {"hour": 12, "minute": 49}
